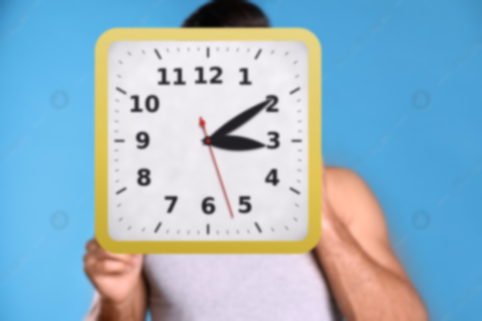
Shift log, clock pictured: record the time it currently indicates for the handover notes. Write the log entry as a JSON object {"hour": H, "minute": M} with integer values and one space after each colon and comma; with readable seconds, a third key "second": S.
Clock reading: {"hour": 3, "minute": 9, "second": 27}
